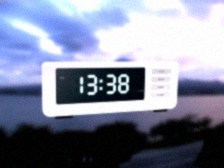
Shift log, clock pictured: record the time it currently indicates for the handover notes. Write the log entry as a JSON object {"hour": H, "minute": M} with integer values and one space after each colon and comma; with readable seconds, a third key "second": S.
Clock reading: {"hour": 13, "minute": 38}
